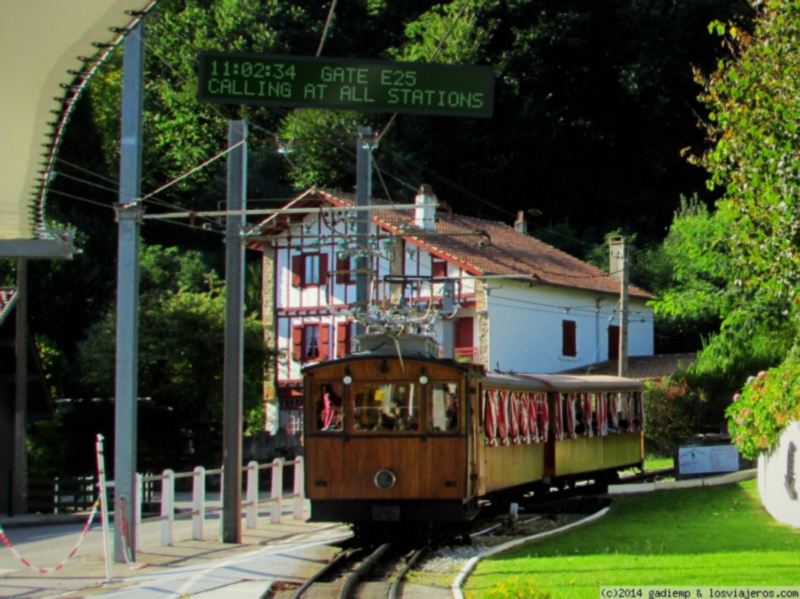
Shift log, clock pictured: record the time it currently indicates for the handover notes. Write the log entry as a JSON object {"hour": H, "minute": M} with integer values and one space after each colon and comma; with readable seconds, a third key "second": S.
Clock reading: {"hour": 11, "minute": 2, "second": 34}
